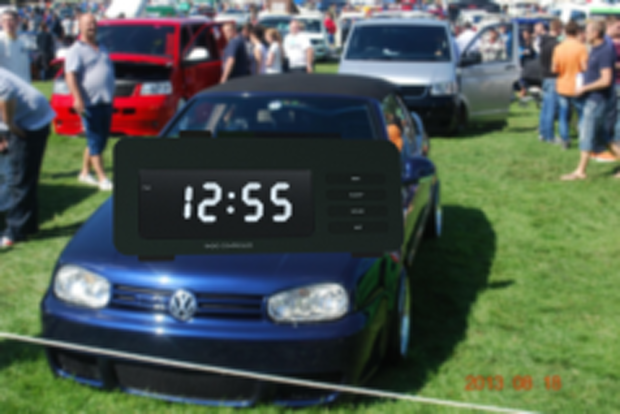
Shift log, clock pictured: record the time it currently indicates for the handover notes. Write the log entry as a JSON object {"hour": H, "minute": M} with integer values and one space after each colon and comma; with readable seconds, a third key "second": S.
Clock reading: {"hour": 12, "minute": 55}
